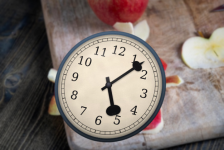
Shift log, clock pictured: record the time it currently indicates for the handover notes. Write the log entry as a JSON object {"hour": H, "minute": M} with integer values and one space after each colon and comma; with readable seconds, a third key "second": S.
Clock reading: {"hour": 5, "minute": 7}
